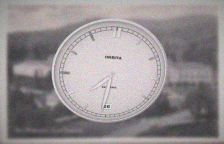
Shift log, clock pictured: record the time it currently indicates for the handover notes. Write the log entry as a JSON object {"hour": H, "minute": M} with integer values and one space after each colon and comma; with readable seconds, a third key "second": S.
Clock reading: {"hour": 7, "minute": 31}
